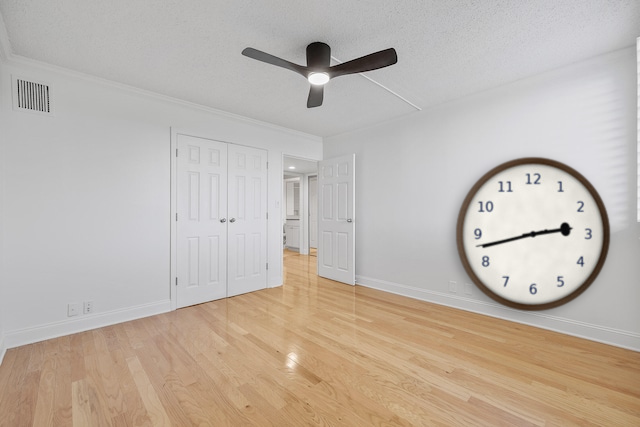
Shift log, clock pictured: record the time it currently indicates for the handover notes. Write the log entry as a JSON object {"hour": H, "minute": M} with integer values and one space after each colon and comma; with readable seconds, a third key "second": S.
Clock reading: {"hour": 2, "minute": 42, "second": 43}
